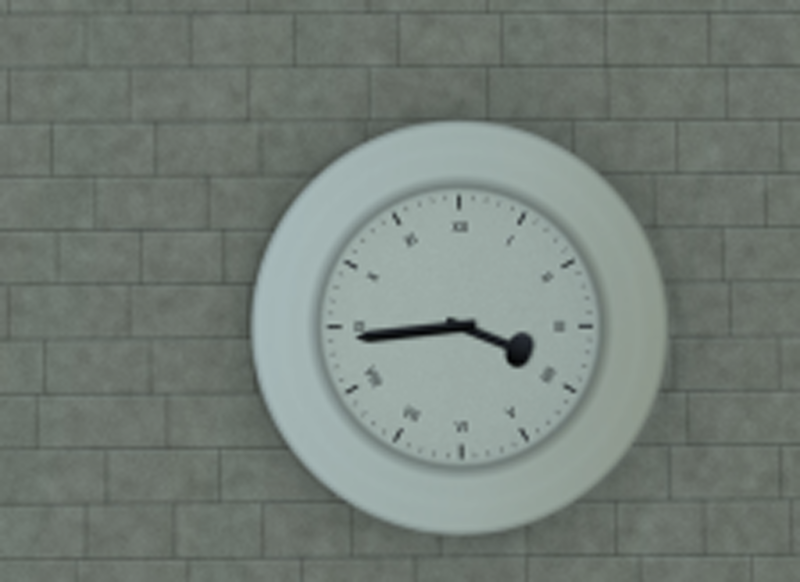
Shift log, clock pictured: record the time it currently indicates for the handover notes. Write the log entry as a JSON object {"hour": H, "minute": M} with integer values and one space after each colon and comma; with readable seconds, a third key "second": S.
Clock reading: {"hour": 3, "minute": 44}
